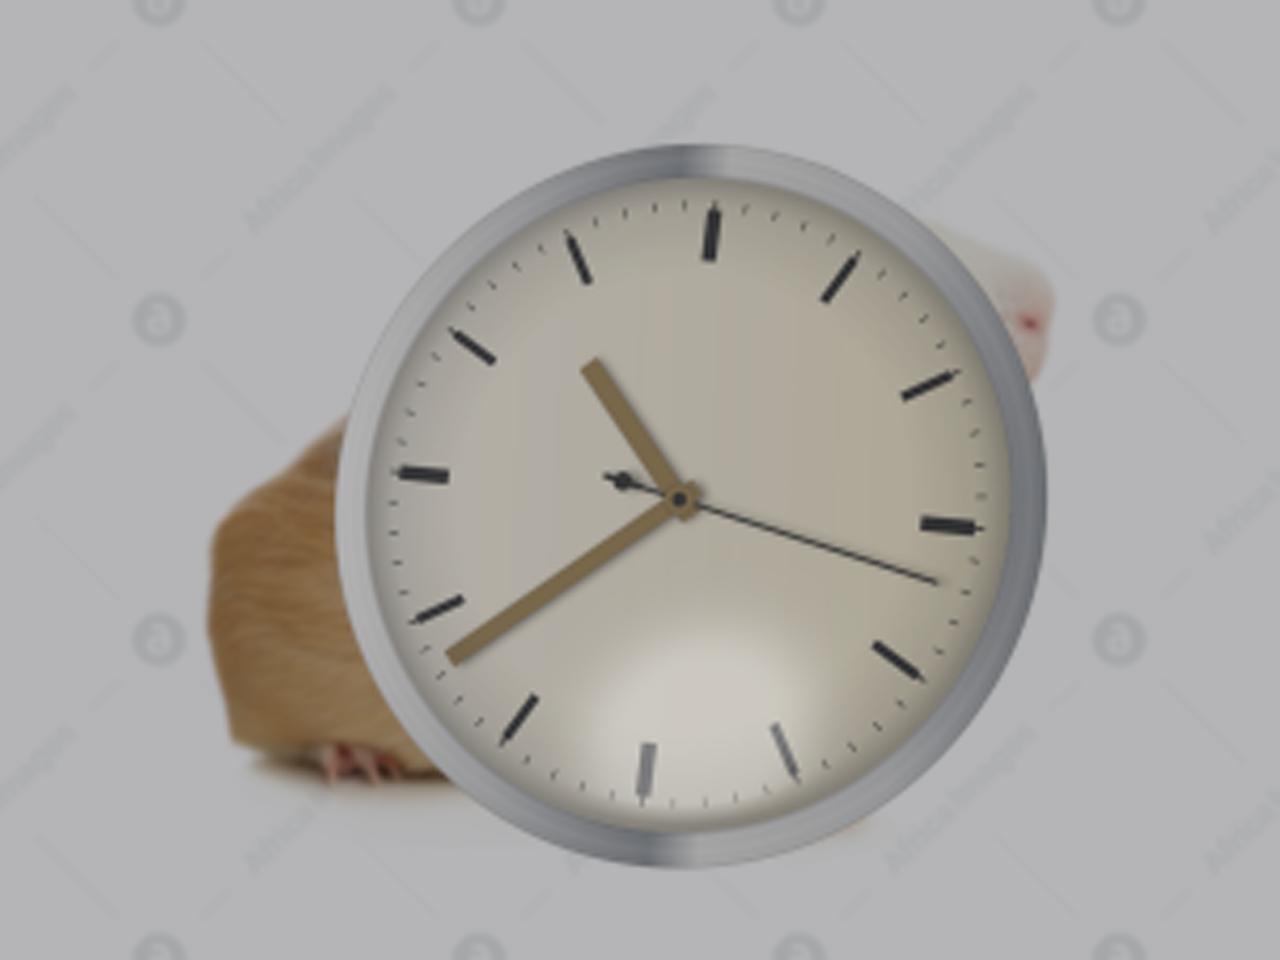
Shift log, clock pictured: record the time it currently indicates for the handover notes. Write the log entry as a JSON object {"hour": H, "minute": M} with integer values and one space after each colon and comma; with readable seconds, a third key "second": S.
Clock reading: {"hour": 10, "minute": 38, "second": 17}
